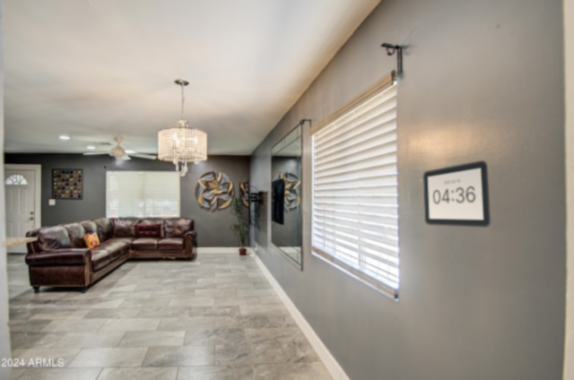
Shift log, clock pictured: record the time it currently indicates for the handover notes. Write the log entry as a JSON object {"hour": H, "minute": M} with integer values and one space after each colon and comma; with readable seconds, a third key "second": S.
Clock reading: {"hour": 4, "minute": 36}
